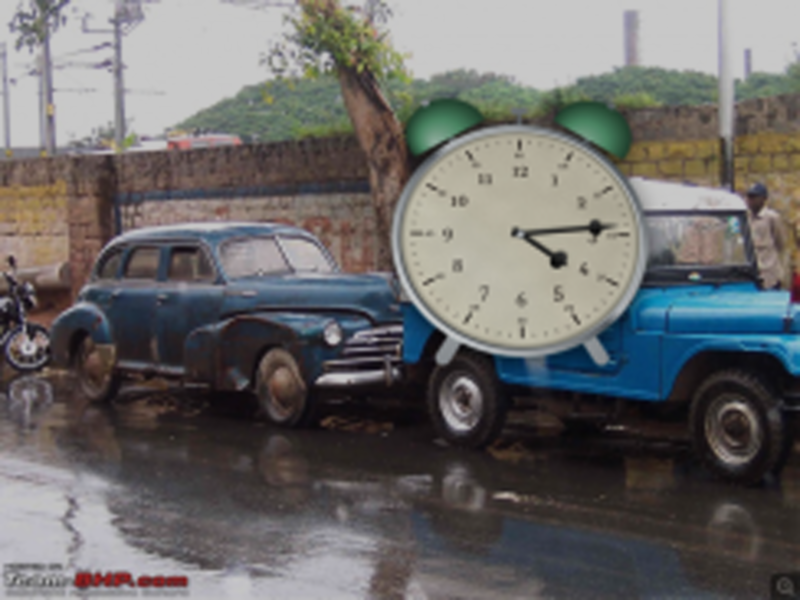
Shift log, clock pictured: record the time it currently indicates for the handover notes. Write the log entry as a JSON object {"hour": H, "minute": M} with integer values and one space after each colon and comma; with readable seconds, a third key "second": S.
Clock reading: {"hour": 4, "minute": 14}
